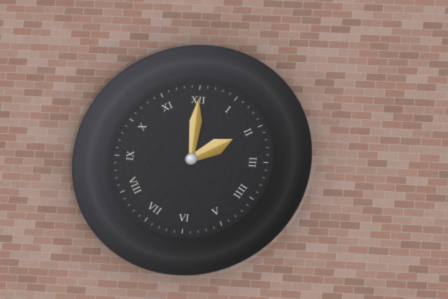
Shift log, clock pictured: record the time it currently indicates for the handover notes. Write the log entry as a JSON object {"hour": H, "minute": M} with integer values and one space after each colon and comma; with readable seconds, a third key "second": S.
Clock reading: {"hour": 2, "minute": 0}
